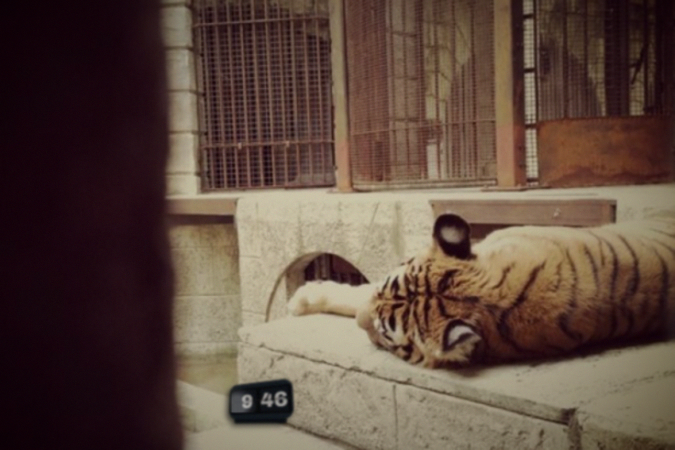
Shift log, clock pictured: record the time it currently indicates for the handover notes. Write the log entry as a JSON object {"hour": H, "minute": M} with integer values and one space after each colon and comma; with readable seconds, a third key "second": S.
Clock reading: {"hour": 9, "minute": 46}
